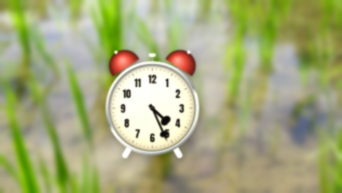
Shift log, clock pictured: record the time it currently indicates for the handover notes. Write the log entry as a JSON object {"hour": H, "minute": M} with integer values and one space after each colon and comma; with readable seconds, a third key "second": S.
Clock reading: {"hour": 4, "minute": 26}
